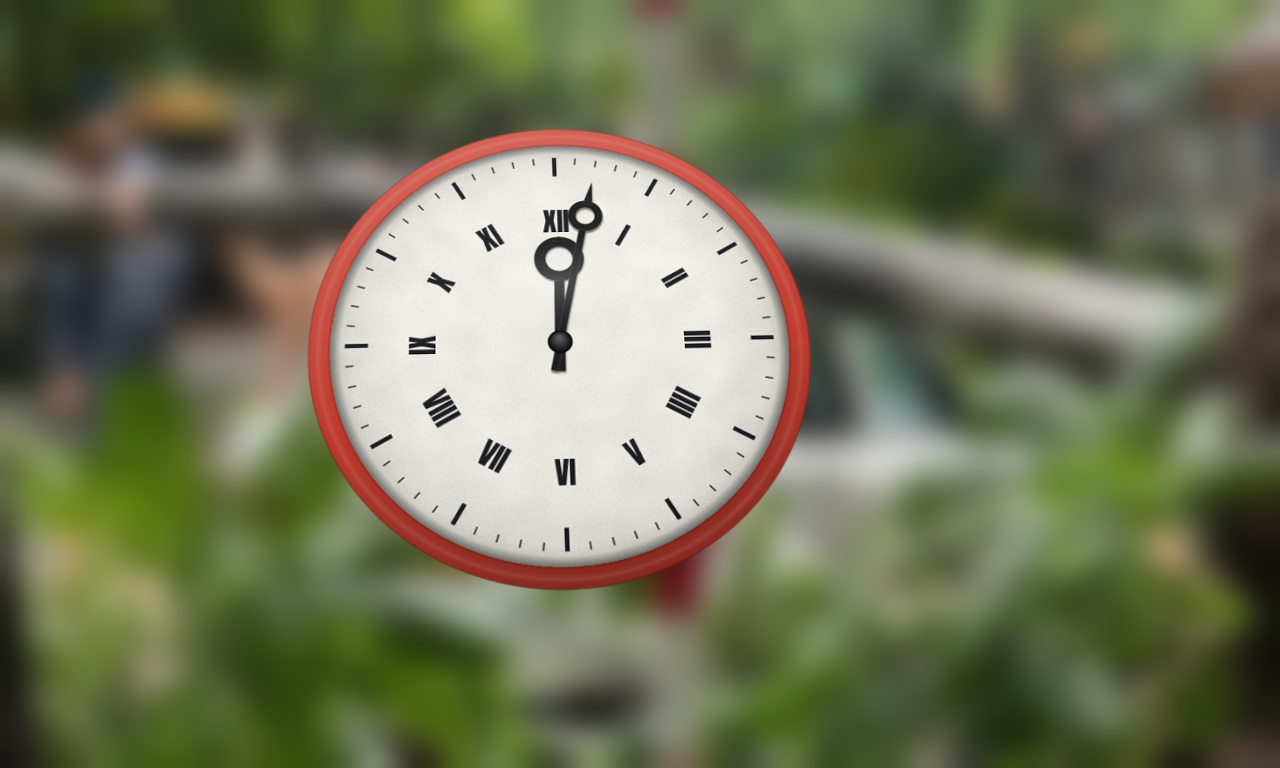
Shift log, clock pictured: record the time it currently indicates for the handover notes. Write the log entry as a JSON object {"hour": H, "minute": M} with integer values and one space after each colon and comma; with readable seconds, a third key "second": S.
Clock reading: {"hour": 12, "minute": 2}
